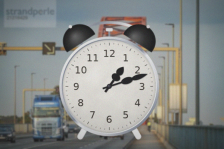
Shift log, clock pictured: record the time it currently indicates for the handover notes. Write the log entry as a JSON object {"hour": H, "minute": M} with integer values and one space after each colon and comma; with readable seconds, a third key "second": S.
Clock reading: {"hour": 1, "minute": 12}
